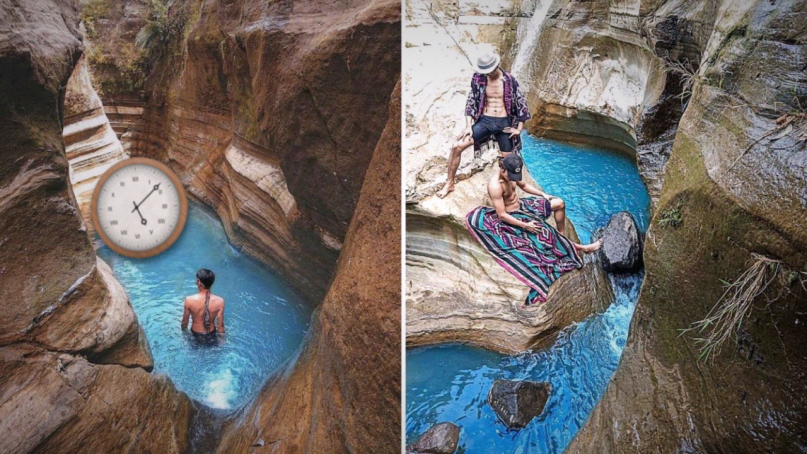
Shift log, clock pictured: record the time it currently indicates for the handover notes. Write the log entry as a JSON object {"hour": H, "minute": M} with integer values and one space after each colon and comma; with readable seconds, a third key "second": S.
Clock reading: {"hour": 5, "minute": 8}
